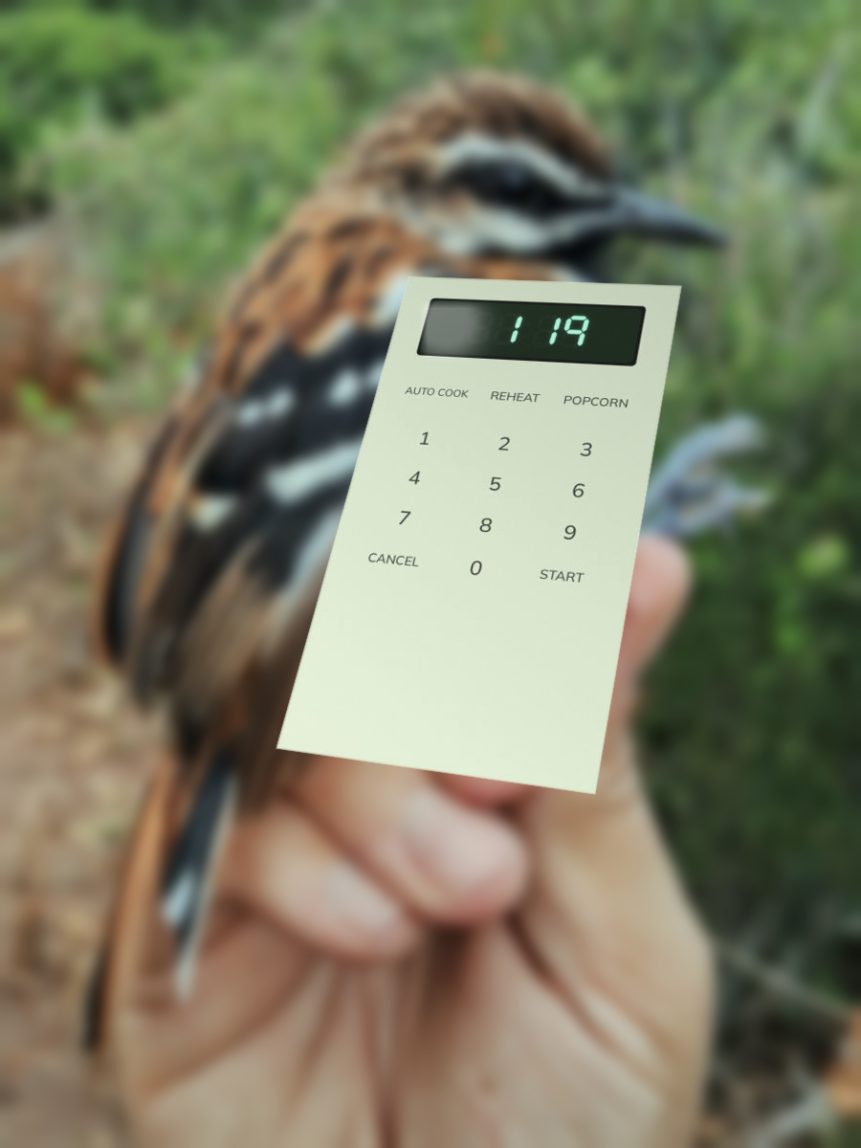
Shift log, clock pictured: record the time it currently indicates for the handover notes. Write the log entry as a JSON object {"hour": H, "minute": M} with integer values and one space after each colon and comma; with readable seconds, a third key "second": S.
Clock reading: {"hour": 1, "minute": 19}
